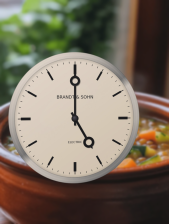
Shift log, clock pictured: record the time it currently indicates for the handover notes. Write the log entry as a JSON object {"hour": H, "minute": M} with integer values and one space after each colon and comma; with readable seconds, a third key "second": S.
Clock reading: {"hour": 5, "minute": 0}
